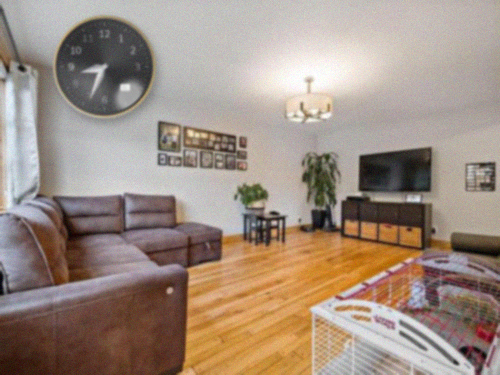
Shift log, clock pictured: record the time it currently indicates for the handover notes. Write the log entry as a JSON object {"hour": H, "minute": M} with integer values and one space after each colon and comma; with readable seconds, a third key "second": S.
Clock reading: {"hour": 8, "minute": 34}
